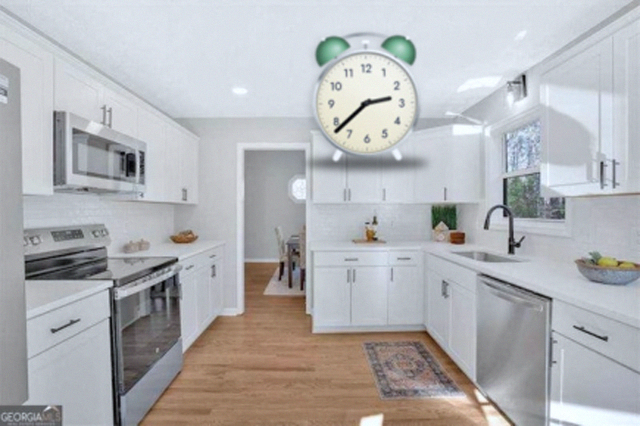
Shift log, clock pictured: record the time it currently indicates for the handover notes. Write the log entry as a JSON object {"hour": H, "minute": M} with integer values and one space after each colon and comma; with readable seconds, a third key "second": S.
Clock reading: {"hour": 2, "minute": 38}
